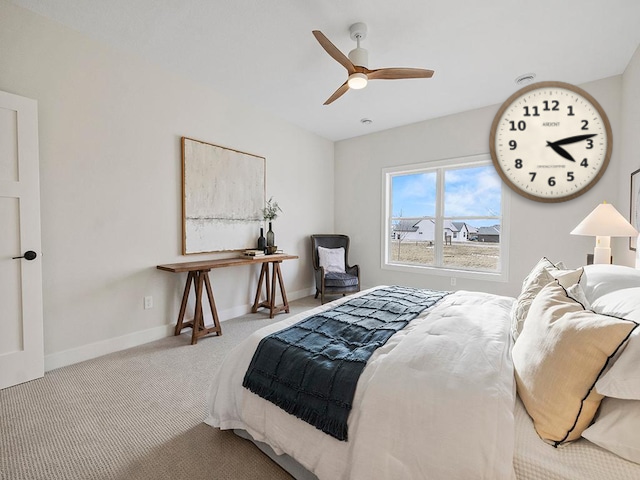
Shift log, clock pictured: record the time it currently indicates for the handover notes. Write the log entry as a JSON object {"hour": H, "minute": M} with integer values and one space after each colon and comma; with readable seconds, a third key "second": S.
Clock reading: {"hour": 4, "minute": 13}
